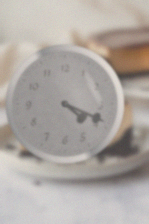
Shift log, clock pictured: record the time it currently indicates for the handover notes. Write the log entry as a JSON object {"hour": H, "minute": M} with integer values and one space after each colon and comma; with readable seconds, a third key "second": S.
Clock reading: {"hour": 4, "minute": 19}
